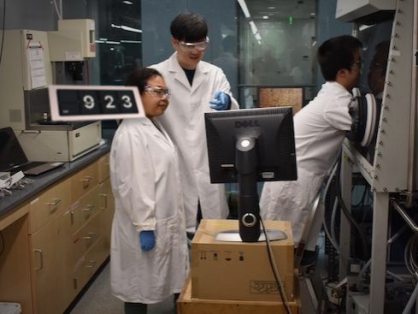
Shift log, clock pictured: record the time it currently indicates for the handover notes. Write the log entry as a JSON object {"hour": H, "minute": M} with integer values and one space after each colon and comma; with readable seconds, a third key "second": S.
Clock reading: {"hour": 9, "minute": 23}
